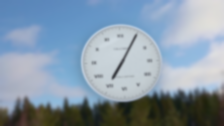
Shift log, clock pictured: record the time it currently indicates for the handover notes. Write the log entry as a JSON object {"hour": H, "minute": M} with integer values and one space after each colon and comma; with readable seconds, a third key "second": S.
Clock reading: {"hour": 7, "minute": 5}
